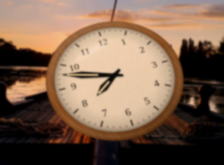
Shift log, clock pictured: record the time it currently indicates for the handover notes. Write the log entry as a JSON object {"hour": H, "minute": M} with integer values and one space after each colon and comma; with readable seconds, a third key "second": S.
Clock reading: {"hour": 7, "minute": 48}
